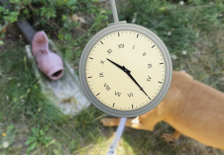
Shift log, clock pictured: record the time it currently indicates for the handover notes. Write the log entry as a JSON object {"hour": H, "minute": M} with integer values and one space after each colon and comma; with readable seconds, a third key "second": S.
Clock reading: {"hour": 10, "minute": 25}
